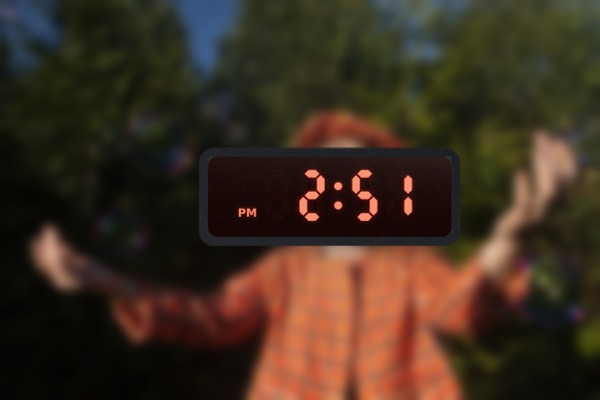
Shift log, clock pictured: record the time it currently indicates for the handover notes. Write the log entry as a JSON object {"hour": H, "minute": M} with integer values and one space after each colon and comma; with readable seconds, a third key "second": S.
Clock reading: {"hour": 2, "minute": 51}
